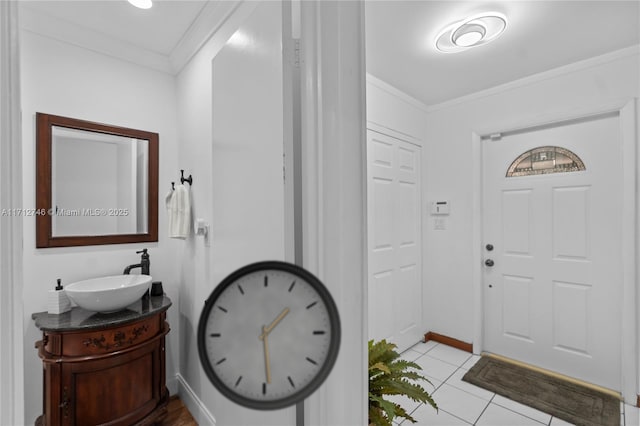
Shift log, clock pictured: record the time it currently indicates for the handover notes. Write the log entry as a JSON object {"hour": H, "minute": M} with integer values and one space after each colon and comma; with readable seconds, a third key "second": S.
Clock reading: {"hour": 1, "minute": 29}
